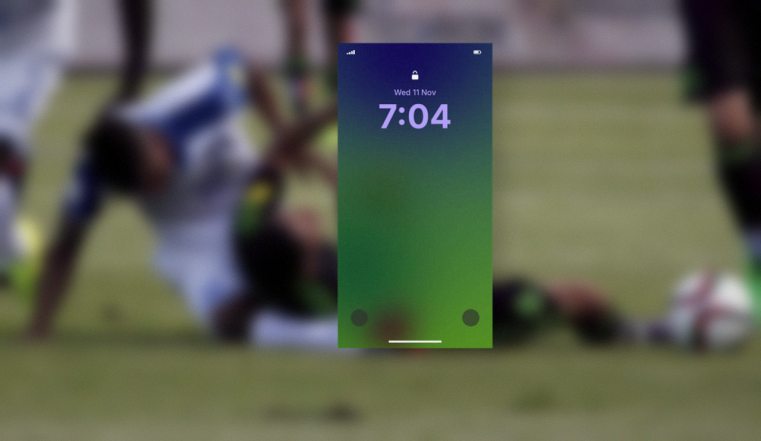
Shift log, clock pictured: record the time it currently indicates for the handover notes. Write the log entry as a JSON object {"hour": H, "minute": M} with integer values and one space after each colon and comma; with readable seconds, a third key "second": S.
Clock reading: {"hour": 7, "minute": 4}
